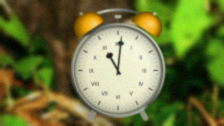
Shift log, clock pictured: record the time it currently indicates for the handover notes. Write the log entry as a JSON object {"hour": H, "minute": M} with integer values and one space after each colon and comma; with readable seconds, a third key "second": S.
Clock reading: {"hour": 11, "minute": 1}
